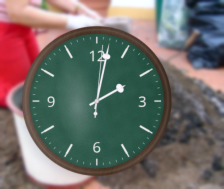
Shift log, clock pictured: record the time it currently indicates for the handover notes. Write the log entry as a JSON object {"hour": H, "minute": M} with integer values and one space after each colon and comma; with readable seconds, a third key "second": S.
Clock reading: {"hour": 2, "minute": 2, "second": 1}
